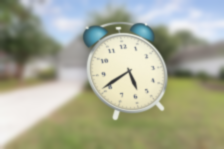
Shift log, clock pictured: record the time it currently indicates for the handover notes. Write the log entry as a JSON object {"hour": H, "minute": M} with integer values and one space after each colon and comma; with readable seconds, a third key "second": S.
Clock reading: {"hour": 5, "minute": 41}
